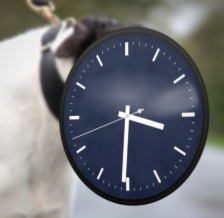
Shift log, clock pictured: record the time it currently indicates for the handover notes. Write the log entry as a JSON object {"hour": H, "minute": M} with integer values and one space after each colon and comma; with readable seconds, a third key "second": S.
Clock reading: {"hour": 3, "minute": 30, "second": 42}
